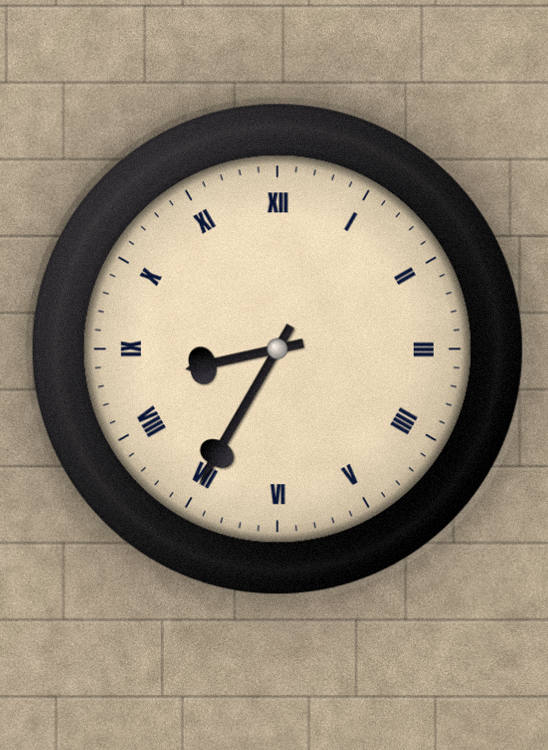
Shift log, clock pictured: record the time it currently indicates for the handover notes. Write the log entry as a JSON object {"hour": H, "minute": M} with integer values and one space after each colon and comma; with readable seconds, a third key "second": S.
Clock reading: {"hour": 8, "minute": 35}
